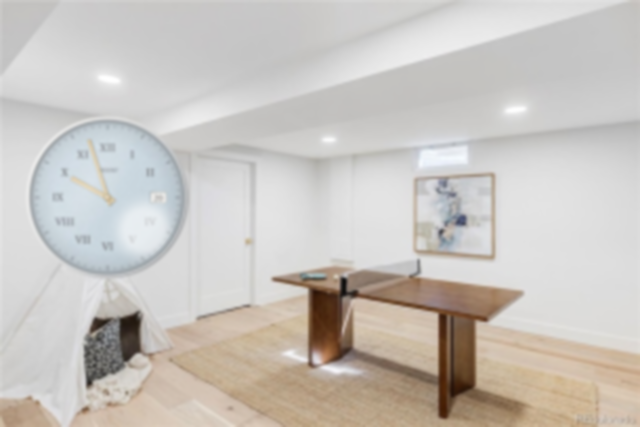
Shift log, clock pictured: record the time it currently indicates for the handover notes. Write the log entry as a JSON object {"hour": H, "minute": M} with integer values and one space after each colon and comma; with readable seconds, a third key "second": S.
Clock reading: {"hour": 9, "minute": 57}
